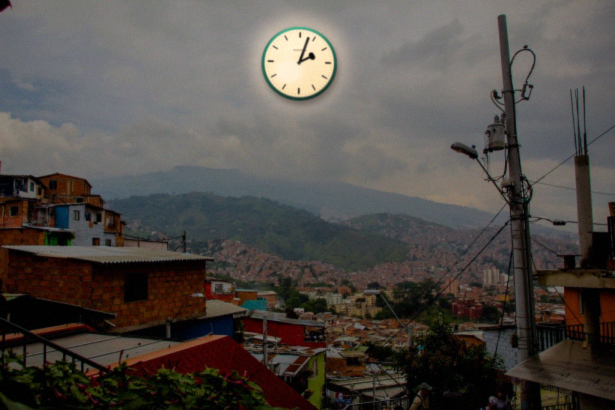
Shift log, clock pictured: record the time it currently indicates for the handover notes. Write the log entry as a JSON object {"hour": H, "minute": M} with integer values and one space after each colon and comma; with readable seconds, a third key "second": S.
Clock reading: {"hour": 2, "minute": 3}
